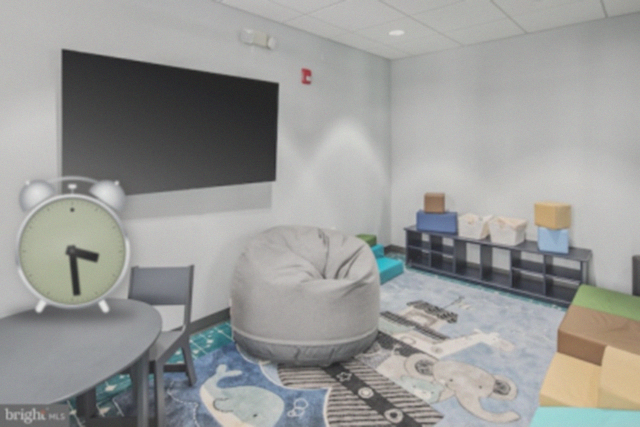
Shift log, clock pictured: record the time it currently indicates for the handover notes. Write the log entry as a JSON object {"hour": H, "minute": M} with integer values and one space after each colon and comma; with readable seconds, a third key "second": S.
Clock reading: {"hour": 3, "minute": 29}
